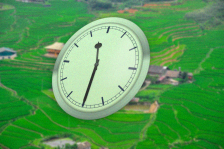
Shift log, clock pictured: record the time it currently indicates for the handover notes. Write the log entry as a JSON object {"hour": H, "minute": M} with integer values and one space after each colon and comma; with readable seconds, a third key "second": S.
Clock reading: {"hour": 11, "minute": 30}
